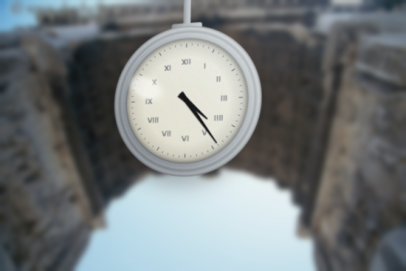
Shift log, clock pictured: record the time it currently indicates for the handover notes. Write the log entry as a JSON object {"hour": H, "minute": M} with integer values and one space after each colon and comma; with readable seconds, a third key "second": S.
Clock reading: {"hour": 4, "minute": 24}
